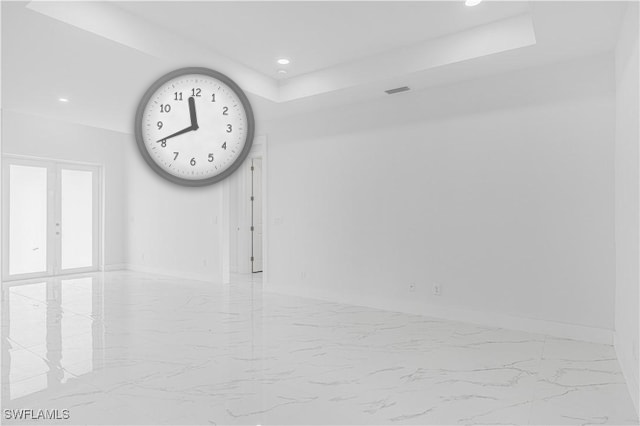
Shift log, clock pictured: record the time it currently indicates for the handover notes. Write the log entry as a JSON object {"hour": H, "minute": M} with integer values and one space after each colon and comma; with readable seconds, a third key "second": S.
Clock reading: {"hour": 11, "minute": 41}
